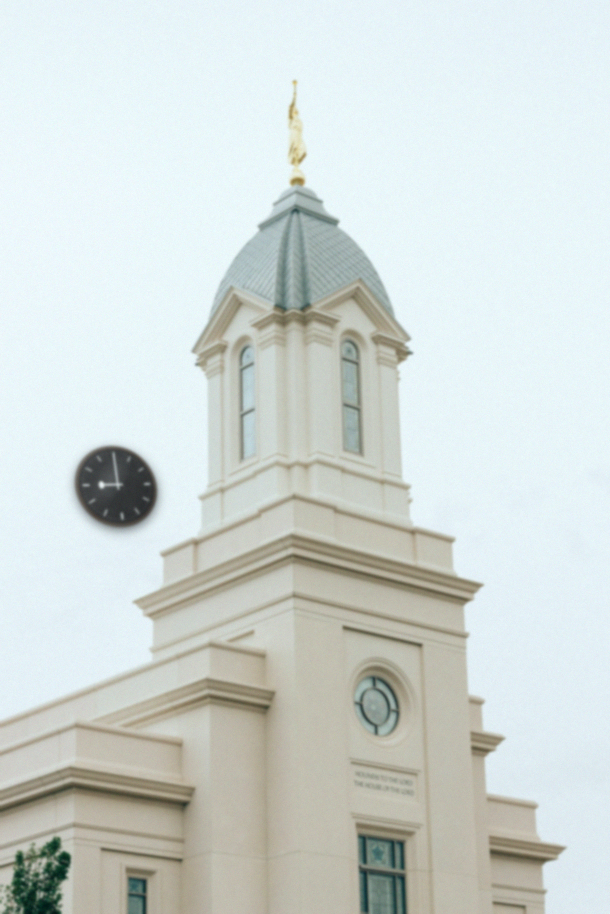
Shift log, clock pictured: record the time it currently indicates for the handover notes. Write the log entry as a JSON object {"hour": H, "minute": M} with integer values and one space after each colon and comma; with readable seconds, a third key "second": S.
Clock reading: {"hour": 9, "minute": 0}
